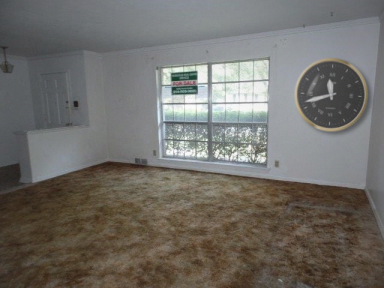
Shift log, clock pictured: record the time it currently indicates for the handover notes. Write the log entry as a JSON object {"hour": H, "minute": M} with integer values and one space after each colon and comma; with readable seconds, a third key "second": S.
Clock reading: {"hour": 11, "minute": 42}
